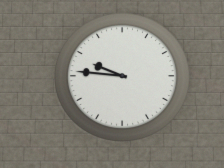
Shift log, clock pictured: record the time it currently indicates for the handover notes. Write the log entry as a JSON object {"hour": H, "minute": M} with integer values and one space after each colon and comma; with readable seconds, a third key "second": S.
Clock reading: {"hour": 9, "minute": 46}
